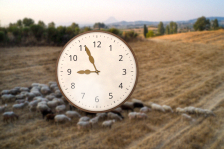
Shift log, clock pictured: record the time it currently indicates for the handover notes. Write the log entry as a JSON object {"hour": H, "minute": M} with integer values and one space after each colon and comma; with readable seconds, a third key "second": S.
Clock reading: {"hour": 8, "minute": 56}
